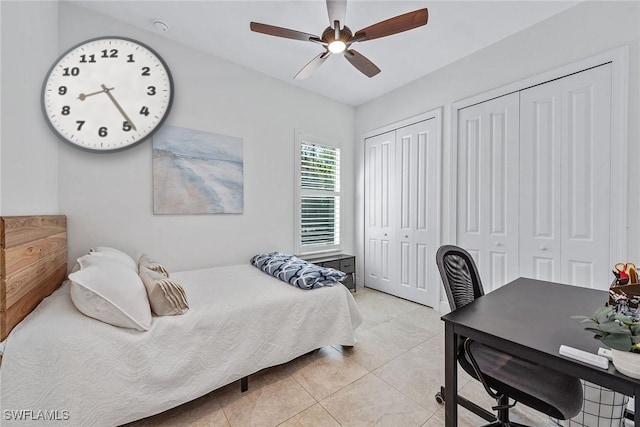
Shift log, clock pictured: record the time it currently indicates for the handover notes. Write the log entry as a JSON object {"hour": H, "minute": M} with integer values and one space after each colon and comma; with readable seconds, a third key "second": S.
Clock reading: {"hour": 8, "minute": 24}
